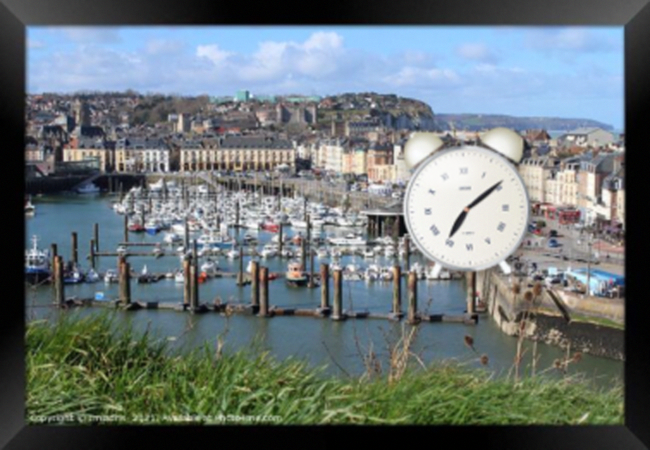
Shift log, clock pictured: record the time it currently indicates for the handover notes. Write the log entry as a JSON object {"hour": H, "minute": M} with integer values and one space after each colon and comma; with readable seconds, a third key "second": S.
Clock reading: {"hour": 7, "minute": 9}
